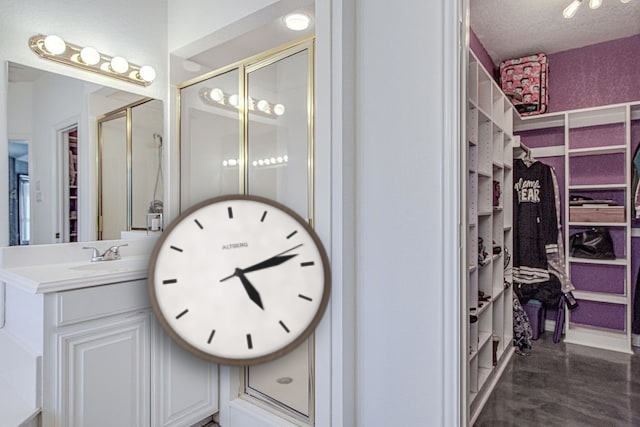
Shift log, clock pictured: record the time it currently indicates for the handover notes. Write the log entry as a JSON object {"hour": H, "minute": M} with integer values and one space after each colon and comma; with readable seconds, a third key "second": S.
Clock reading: {"hour": 5, "minute": 13, "second": 12}
